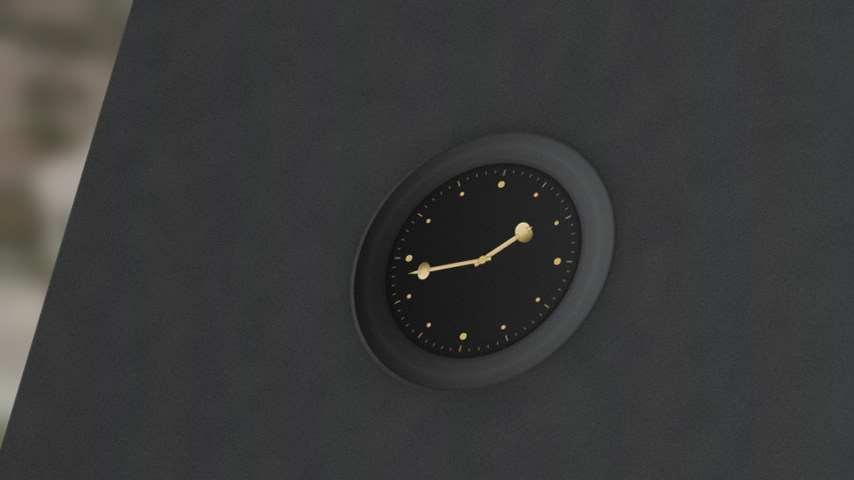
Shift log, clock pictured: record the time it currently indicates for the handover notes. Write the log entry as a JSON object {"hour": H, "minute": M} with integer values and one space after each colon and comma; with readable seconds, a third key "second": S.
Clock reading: {"hour": 1, "minute": 43}
